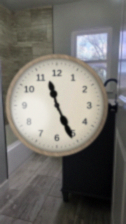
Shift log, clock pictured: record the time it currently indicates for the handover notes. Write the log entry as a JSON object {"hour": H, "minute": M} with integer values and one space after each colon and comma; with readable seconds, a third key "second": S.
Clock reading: {"hour": 11, "minute": 26}
